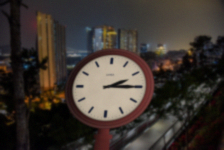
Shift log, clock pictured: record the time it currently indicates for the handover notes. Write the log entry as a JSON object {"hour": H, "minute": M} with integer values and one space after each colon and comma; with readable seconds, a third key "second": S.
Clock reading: {"hour": 2, "minute": 15}
